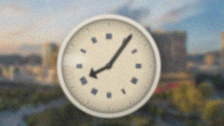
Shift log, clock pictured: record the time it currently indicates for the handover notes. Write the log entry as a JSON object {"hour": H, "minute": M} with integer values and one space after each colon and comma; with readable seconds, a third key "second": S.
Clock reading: {"hour": 8, "minute": 6}
